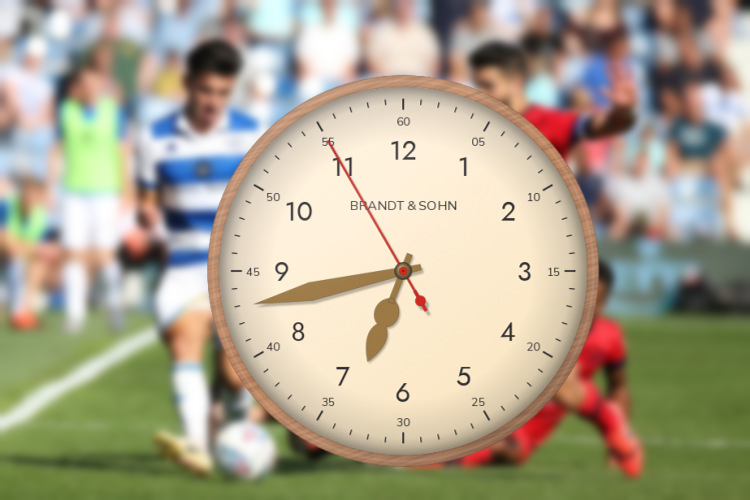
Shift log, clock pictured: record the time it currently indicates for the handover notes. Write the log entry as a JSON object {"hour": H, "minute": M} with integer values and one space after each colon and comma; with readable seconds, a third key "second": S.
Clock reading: {"hour": 6, "minute": 42, "second": 55}
